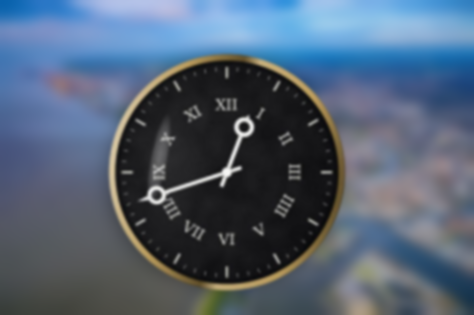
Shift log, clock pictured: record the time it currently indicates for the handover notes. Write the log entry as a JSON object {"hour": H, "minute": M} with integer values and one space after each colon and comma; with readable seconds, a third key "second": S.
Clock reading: {"hour": 12, "minute": 42}
